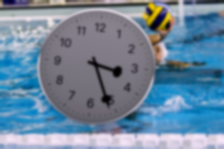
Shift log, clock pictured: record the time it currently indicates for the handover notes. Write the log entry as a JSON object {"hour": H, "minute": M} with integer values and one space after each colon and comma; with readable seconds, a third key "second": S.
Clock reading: {"hour": 3, "minute": 26}
